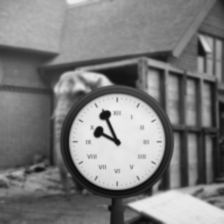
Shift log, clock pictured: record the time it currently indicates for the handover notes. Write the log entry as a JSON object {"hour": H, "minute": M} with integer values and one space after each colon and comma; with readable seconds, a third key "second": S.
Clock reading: {"hour": 9, "minute": 56}
